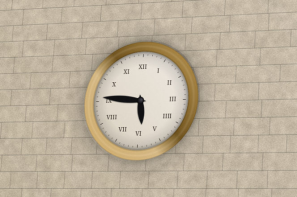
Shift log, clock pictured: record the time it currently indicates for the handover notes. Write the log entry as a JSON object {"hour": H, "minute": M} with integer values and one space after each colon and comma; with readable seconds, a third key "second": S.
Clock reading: {"hour": 5, "minute": 46}
